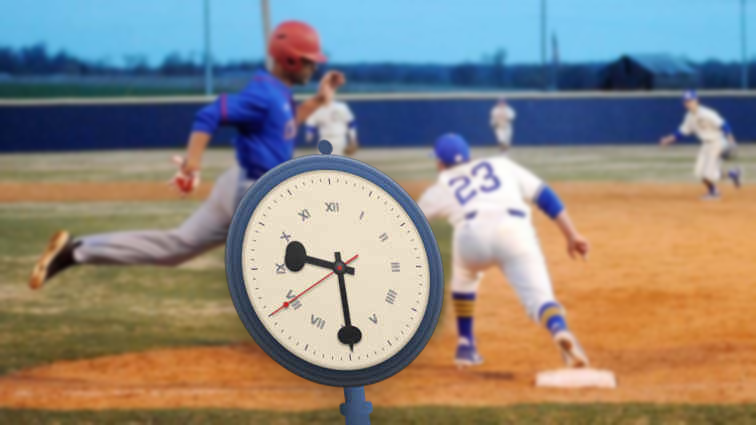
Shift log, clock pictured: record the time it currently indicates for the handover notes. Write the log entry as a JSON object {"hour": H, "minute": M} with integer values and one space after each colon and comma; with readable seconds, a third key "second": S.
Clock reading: {"hour": 9, "minute": 29, "second": 40}
